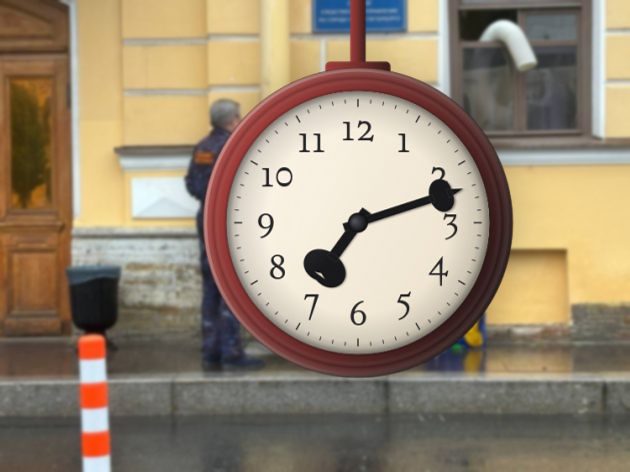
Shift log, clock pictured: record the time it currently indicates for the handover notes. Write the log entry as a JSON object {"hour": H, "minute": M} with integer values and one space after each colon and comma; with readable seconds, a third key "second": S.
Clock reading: {"hour": 7, "minute": 12}
